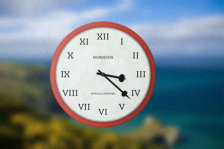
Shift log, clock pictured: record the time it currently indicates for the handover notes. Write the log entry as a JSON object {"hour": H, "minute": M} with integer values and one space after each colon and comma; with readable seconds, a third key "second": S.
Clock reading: {"hour": 3, "minute": 22}
